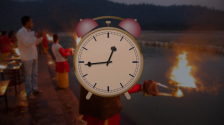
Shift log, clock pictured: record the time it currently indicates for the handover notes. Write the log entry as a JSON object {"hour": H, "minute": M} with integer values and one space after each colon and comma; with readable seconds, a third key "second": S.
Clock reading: {"hour": 12, "minute": 44}
